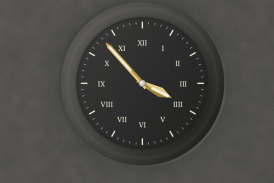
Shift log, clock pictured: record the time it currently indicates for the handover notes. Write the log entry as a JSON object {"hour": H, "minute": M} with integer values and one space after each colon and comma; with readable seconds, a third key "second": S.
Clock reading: {"hour": 3, "minute": 53}
